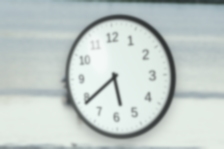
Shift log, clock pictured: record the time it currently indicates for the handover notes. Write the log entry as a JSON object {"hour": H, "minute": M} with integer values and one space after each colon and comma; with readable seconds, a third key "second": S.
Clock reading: {"hour": 5, "minute": 39}
